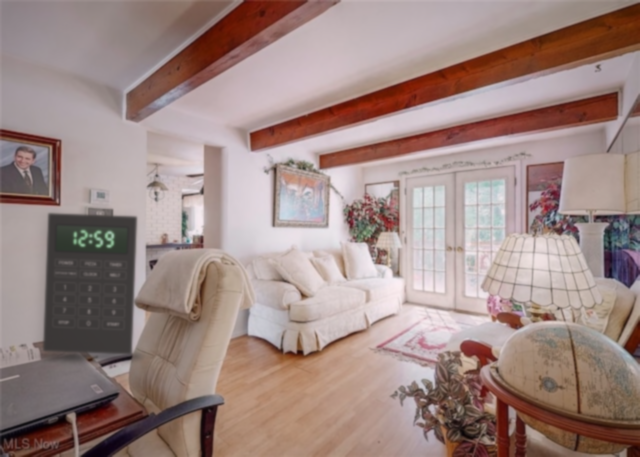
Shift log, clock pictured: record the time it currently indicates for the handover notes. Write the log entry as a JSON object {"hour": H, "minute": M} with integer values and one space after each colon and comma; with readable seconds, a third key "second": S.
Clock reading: {"hour": 12, "minute": 59}
